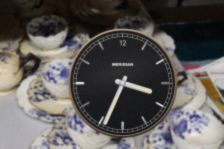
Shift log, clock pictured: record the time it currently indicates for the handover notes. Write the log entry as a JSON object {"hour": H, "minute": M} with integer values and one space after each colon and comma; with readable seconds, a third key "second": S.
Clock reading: {"hour": 3, "minute": 34}
